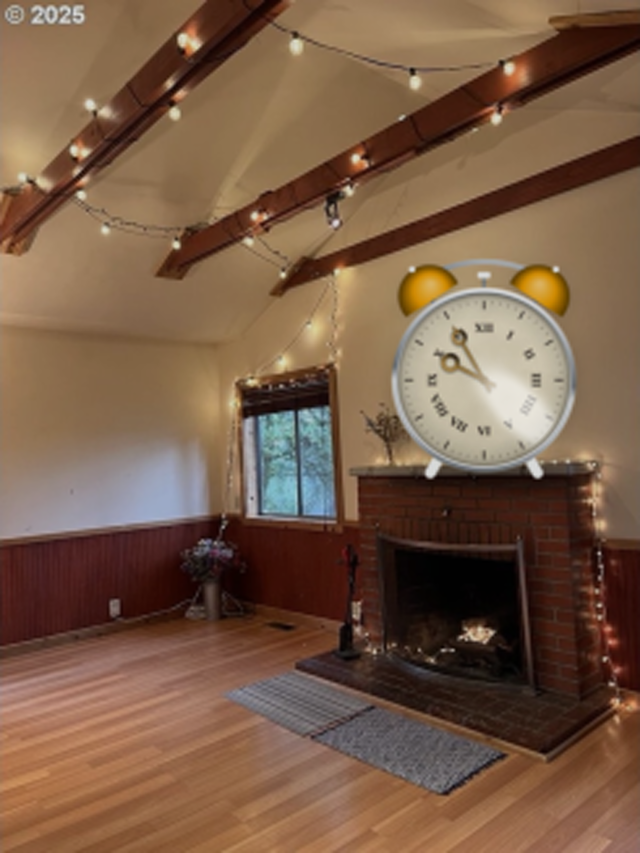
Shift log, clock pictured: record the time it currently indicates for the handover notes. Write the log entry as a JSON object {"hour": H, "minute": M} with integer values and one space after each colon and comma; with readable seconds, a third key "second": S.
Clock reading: {"hour": 9, "minute": 55}
